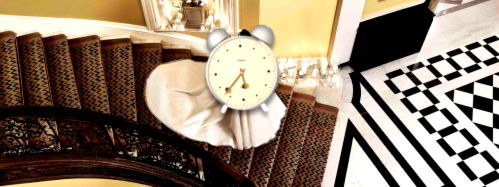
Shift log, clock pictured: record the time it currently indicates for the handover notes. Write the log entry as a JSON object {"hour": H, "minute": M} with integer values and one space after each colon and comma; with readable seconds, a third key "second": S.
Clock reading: {"hour": 5, "minute": 37}
